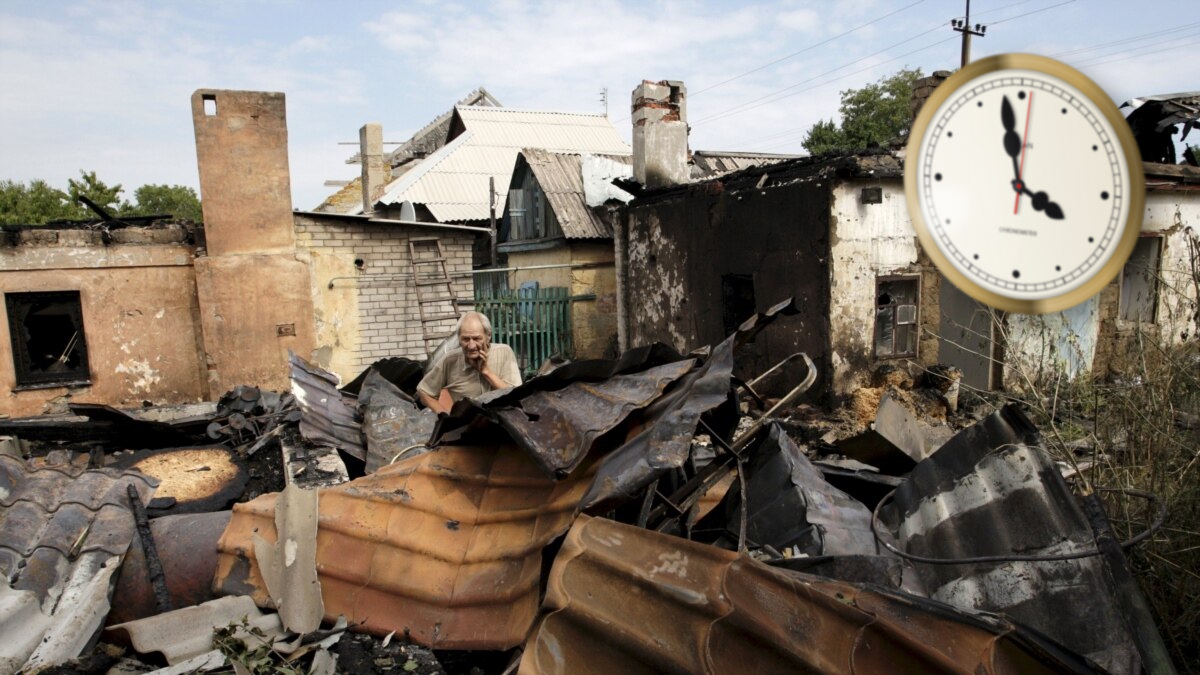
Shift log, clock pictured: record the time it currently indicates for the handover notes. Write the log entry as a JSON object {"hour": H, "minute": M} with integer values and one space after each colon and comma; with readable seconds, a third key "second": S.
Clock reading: {"hour": 3, "minute": 58, "second": 1}
